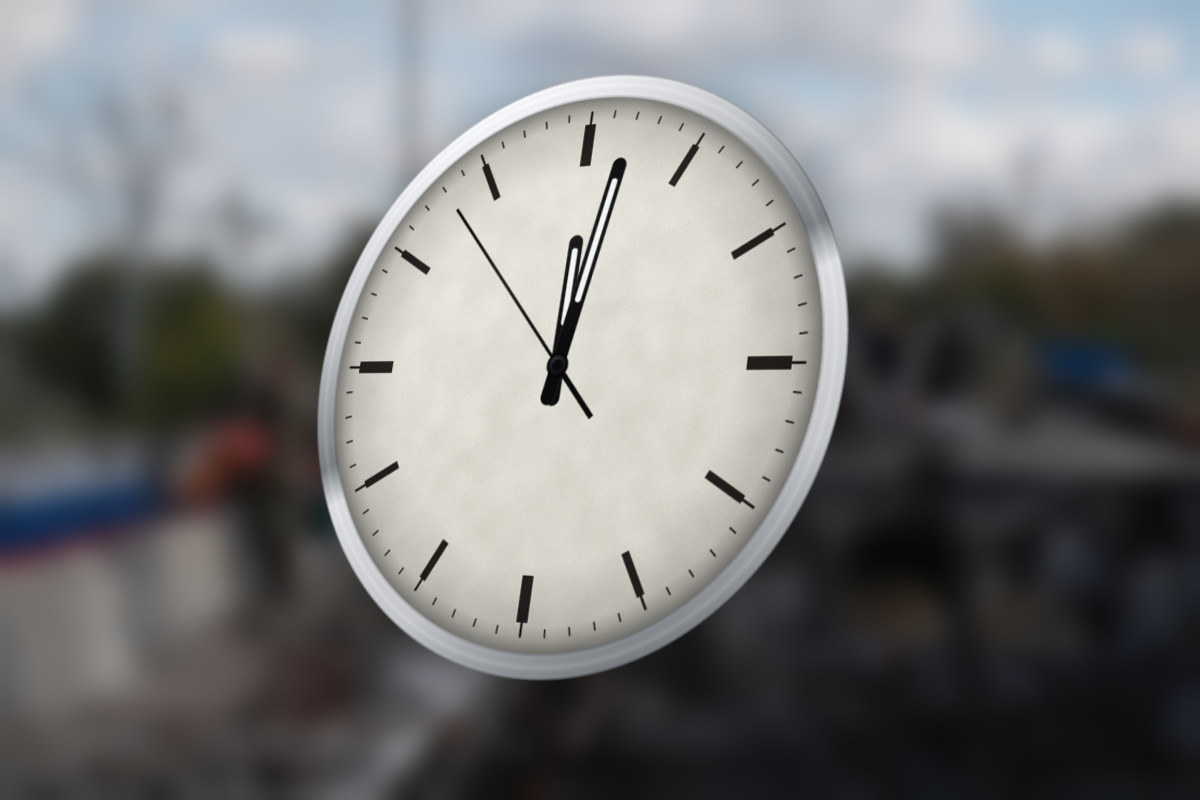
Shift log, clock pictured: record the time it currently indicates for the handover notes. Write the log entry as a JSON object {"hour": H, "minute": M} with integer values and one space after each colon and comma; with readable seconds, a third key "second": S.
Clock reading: {"hour": 12, "minute": 1, "second": 53}
